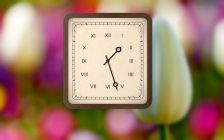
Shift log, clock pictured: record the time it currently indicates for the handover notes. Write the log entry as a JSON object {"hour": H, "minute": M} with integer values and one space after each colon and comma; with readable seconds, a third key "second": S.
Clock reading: {"hour": 1, "minute": 27}
